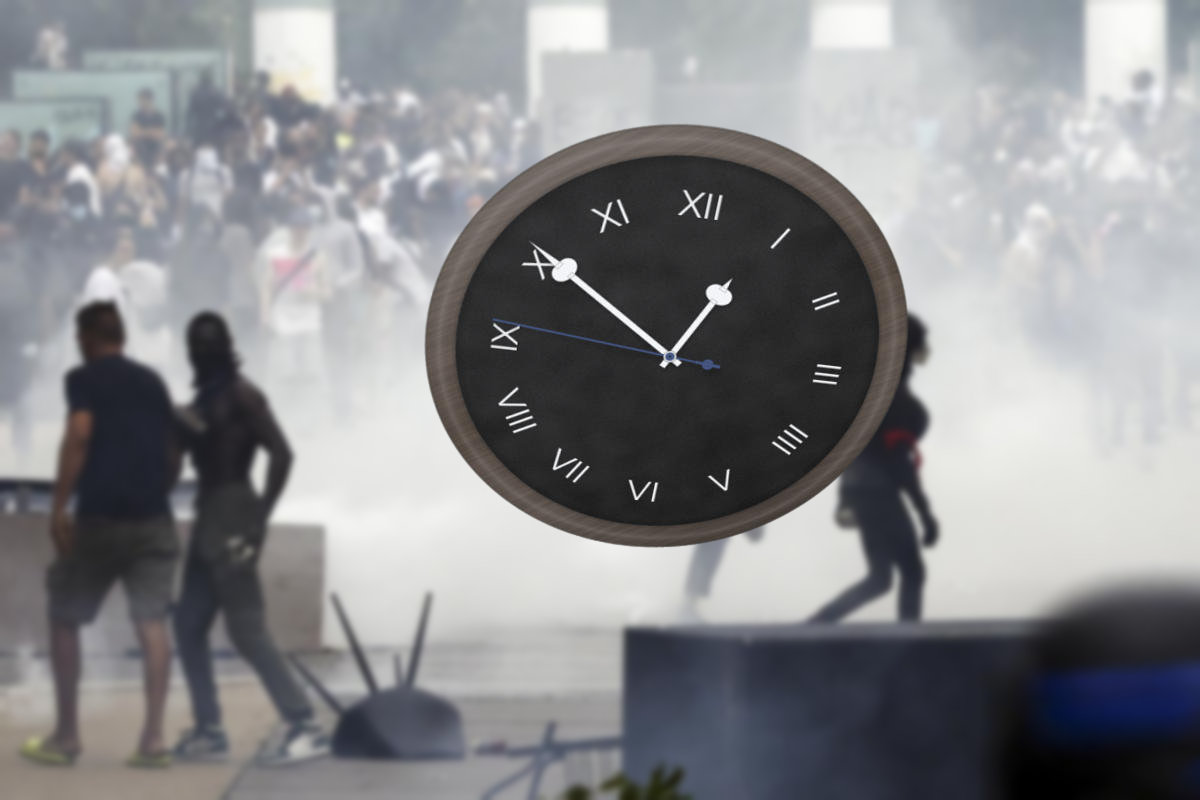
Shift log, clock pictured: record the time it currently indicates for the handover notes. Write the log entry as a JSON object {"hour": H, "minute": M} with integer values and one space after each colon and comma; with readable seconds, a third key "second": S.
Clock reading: {"hour": 12, "minute": 50, "second": 46}
